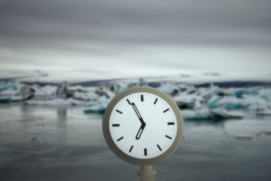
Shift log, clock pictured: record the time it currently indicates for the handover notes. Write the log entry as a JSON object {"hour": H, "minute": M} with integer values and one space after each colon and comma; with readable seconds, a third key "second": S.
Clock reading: {"hour": 6, "minute": 56}
